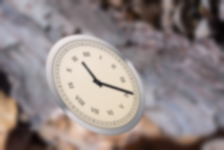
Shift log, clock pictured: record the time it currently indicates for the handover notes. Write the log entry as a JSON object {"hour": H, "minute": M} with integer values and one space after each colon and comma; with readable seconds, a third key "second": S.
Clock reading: {"hour": 11, "minute": 19}
